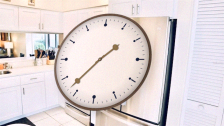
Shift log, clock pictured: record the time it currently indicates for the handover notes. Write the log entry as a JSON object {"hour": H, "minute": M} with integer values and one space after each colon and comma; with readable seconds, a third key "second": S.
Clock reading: {"hour": 1, "minute": 37}
